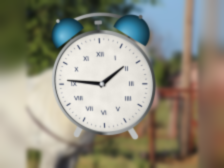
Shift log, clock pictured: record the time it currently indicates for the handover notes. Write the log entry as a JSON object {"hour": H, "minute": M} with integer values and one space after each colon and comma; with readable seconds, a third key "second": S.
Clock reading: {"hour": 1, "minute": 46}
